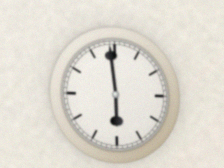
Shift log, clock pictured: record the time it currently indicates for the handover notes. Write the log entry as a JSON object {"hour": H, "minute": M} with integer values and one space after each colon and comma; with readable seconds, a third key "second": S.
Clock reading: {"hour": 5, "minute": 59}
